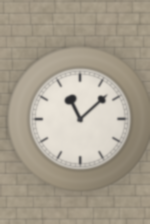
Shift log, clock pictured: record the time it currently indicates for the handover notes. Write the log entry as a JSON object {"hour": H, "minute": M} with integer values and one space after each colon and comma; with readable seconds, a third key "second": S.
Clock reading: {"hour": 11, "minute": 8}
